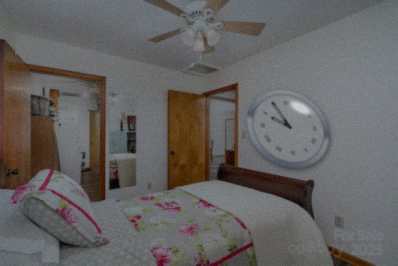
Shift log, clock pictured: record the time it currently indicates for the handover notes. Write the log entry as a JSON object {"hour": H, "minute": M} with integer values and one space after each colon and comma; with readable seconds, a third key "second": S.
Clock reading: {"hour": 9, "minute": 55}
